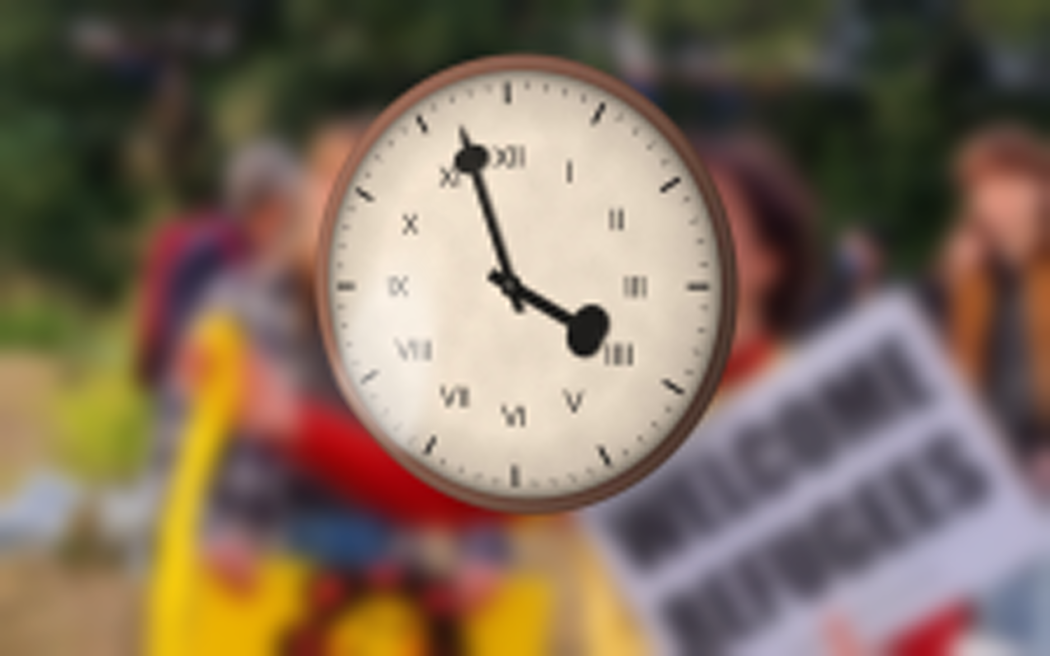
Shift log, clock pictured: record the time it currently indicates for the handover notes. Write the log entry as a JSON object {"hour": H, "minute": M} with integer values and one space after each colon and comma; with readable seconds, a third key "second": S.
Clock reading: {"hour": 3, "minute": 57}
